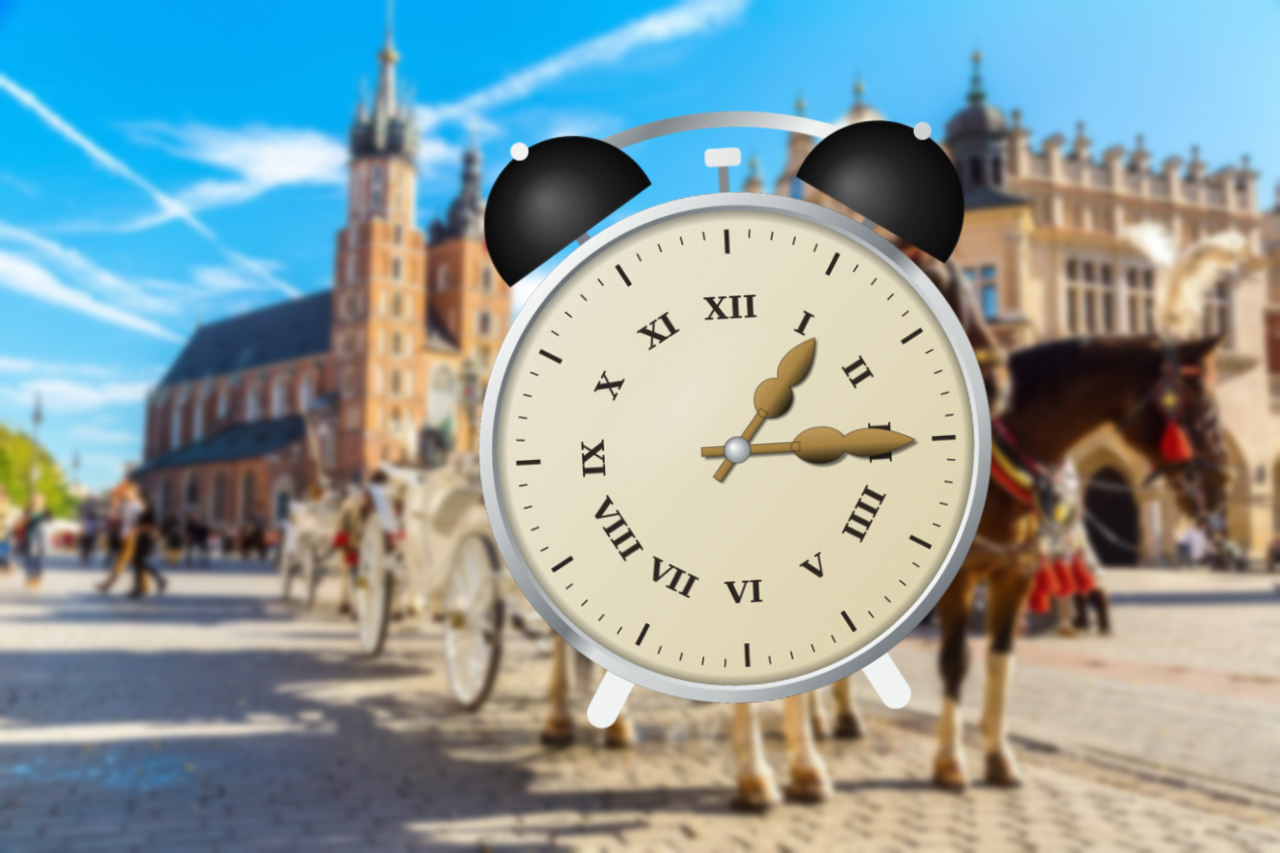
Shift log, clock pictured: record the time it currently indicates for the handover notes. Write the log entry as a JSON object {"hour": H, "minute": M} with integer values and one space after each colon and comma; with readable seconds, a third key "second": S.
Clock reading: {"hour": 1, "minute": 15}
